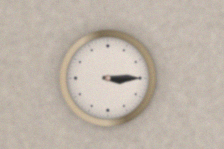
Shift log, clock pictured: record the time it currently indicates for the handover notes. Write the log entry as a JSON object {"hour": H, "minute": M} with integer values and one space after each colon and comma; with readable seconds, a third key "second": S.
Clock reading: {"hour": 3, "minute": 15}
